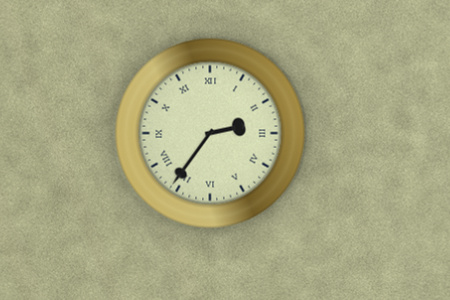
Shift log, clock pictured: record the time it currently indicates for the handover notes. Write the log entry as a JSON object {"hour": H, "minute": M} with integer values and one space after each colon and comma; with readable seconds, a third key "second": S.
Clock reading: {"hour": 2, "minute": 36}
